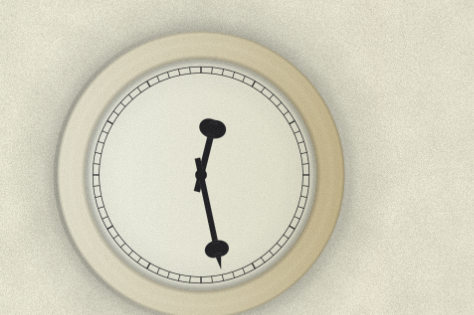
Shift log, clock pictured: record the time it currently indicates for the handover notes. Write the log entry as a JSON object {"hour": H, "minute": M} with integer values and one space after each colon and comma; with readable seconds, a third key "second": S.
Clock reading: {"hour": 12, "minute": 28}
